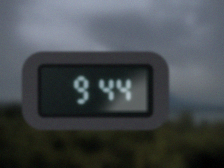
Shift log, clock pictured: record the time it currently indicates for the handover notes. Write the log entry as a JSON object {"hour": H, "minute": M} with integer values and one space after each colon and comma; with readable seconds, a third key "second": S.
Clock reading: {"hour": 9, "minute": 44}
